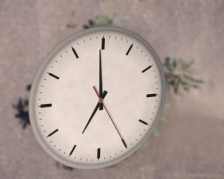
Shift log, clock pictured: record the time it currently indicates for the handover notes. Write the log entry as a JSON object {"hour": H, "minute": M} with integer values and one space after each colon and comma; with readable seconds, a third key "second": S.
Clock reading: {"hour": 6, "minute": 59, "second": 25}
